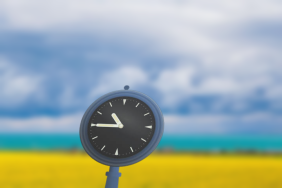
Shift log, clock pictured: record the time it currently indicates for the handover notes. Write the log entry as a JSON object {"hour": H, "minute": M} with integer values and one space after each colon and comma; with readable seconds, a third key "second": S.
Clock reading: {"hour": 10, "minute": 45}
